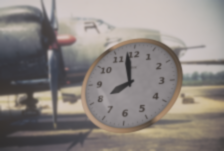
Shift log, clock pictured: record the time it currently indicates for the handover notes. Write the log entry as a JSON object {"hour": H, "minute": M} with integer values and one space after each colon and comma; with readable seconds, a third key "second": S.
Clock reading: {"hour": 7, "minute": 58}
